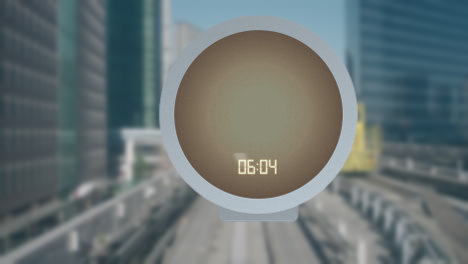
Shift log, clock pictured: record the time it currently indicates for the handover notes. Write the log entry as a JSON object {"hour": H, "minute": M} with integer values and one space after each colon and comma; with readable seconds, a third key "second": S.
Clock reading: {"hour": 6, "minute": 4}
